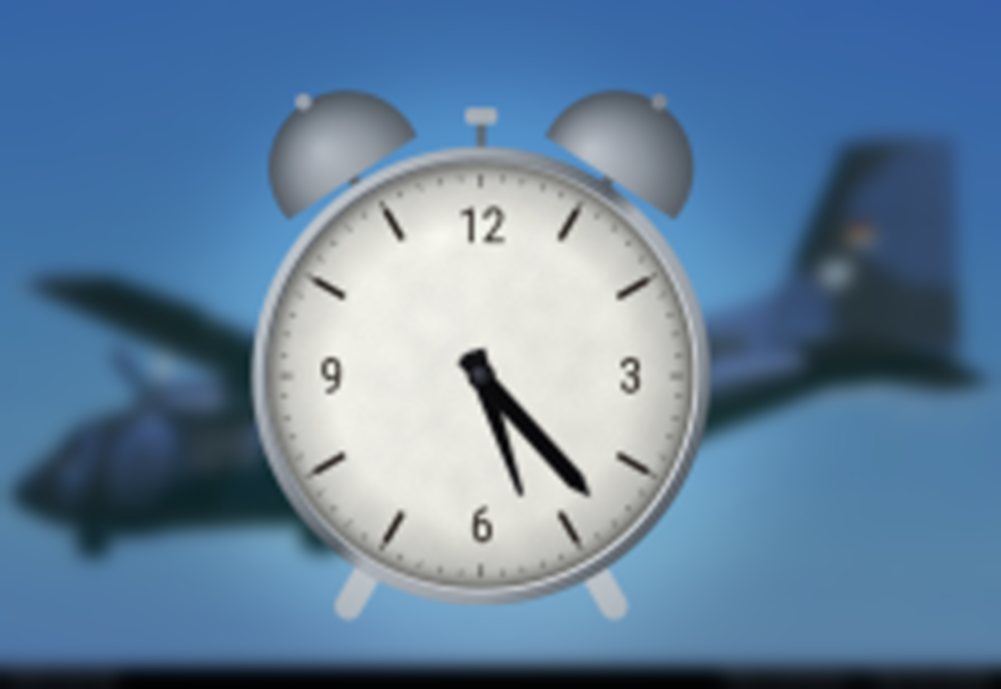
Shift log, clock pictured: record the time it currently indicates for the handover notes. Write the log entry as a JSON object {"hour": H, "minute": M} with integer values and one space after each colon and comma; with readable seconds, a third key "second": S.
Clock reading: {"hour": 5, "minute": 23}
